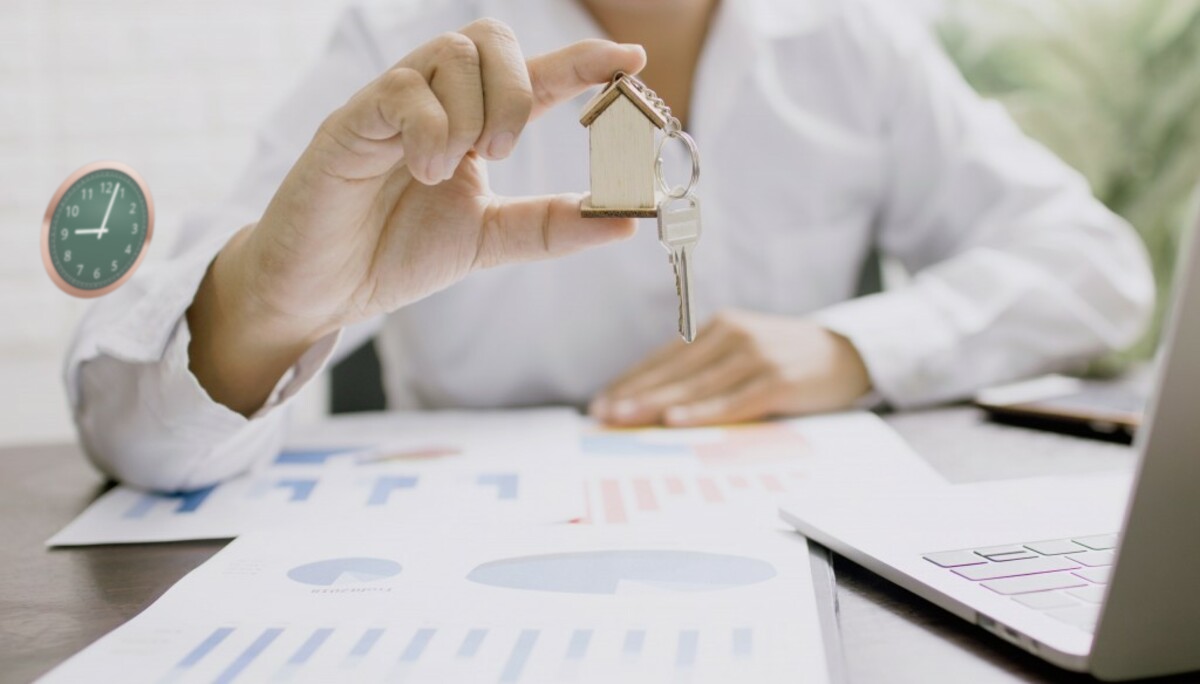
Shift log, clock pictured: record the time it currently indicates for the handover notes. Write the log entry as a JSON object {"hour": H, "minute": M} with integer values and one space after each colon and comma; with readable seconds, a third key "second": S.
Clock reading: {"hour": 9, "minute": 3}
